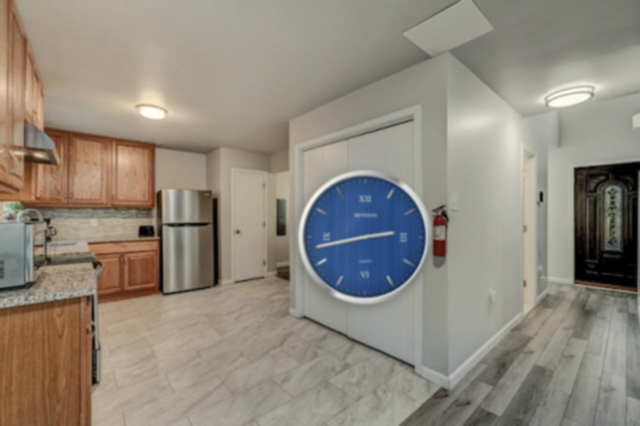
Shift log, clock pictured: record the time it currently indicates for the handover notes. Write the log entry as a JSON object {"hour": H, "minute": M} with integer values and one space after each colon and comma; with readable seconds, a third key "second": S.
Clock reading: {"hour": 2, "minute": 43}
